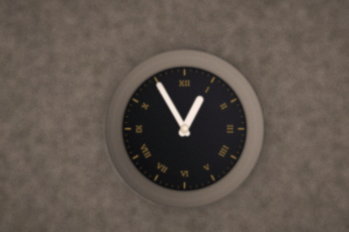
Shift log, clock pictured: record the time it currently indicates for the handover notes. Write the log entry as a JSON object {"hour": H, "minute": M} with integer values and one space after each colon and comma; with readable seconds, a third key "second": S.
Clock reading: {"hour": 12, "minute": 55}
